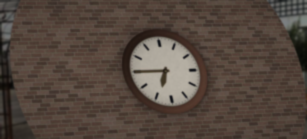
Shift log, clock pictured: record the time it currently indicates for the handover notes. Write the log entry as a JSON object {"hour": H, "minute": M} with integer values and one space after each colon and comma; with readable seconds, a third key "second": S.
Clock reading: {"hour": 6, "minute": 45}
